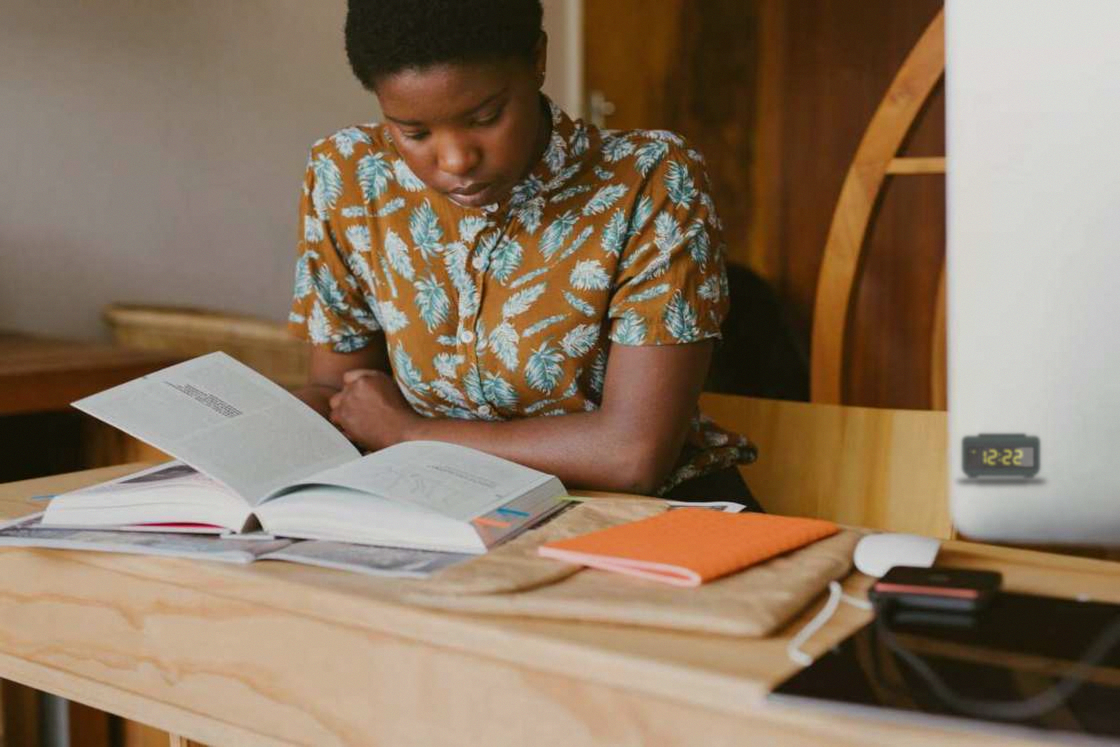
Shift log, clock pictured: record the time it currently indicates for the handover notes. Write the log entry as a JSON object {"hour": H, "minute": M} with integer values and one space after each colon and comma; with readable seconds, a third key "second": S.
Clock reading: {"hour": 12, "minute": 22}
